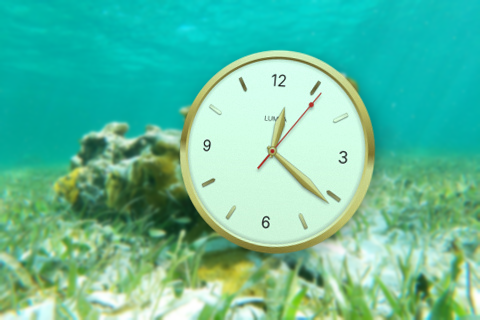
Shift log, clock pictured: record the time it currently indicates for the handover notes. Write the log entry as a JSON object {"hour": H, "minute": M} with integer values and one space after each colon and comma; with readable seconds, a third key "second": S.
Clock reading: {"hour": 12, "minute": 21, "second": 6}
